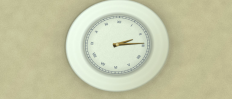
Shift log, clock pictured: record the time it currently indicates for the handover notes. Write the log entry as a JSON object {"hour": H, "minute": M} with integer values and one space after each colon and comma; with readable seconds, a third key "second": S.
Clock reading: {"hour": 2, "minute": 14}
